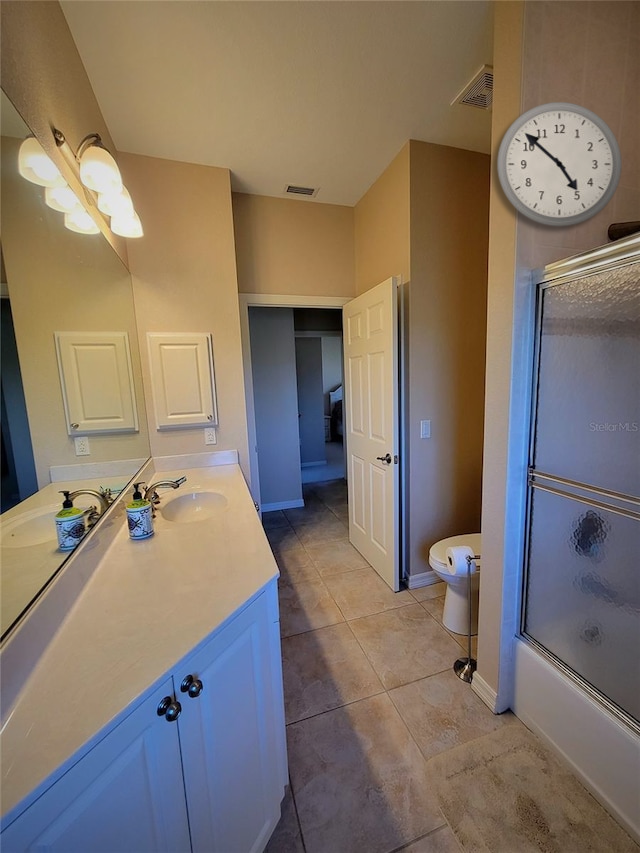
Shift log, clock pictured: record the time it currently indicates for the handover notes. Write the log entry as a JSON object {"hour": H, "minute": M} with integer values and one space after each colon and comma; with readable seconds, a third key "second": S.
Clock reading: {"hour": 4, "minute": 52}
